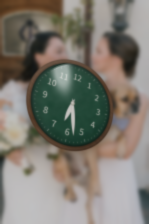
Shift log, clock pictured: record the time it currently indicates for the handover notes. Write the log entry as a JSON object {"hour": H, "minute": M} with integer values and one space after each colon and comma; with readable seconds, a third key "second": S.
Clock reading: {"hour": 6, "minute": 28}
